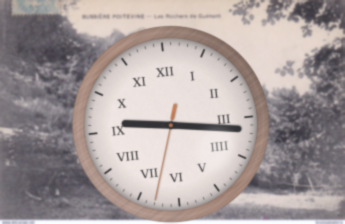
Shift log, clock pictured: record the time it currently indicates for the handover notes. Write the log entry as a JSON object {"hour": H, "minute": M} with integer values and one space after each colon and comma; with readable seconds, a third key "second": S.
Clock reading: {"hour": 9, "minute": 16, "second": 33}
